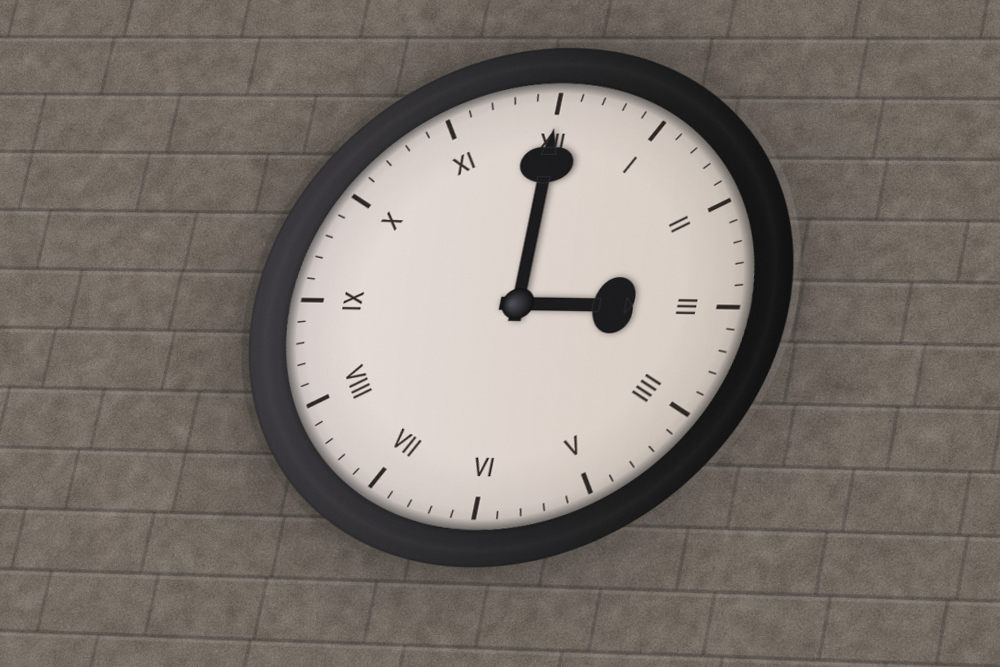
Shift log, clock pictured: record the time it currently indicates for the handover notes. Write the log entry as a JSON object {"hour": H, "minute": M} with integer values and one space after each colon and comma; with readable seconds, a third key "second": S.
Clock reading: {"hour": 3, "minute": 0}
